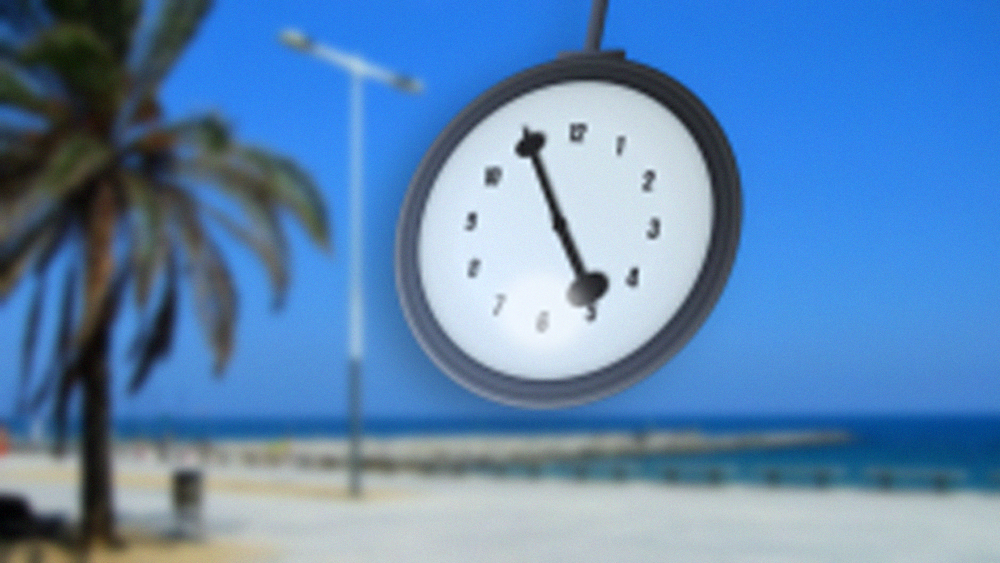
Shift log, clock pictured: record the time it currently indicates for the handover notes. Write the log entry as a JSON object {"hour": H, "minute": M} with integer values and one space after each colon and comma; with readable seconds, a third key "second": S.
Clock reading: {"hour": 4, "minute": 55}
